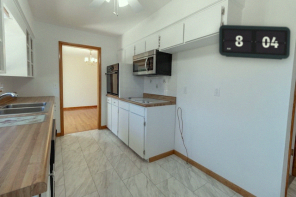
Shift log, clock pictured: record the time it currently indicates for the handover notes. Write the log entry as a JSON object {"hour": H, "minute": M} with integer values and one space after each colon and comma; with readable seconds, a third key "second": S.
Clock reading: {"hour": 8, "minute": 4}
